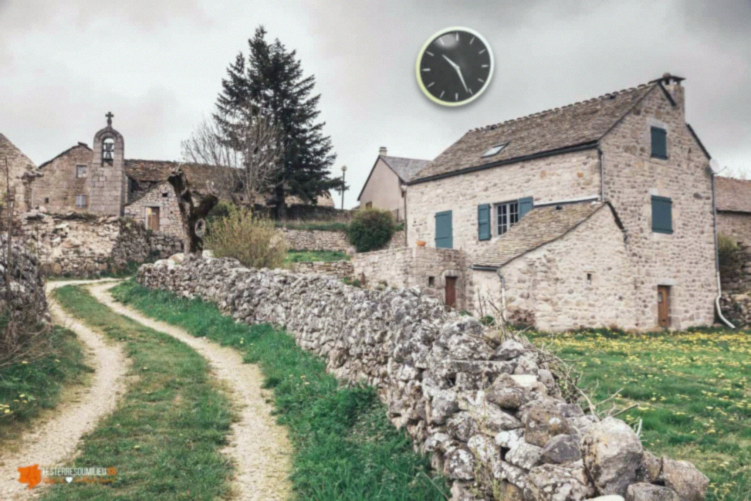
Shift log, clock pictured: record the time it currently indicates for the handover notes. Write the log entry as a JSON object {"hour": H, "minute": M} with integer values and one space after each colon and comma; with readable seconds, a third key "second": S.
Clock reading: {"hour": 10, "minute": 26}
